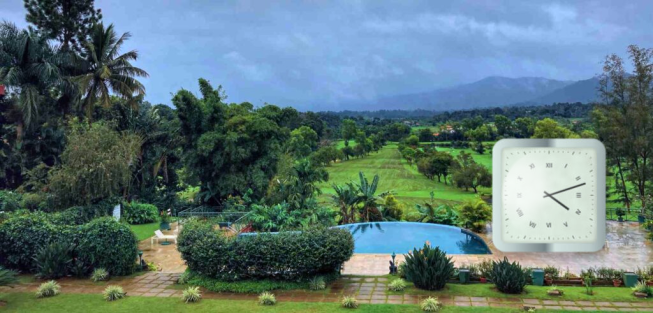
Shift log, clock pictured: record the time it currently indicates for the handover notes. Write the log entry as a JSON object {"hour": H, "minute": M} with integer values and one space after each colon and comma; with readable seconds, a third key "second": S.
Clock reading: {"hour": 4, "minute": 12}
